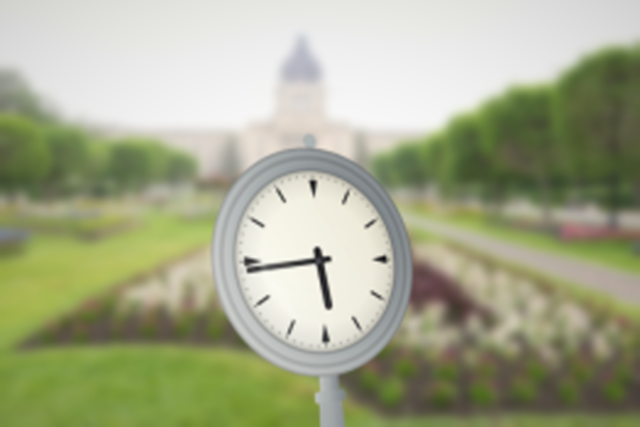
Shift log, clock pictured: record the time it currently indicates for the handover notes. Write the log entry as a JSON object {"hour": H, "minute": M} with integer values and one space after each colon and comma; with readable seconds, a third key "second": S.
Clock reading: {"hour": 5, "minute": 44}
